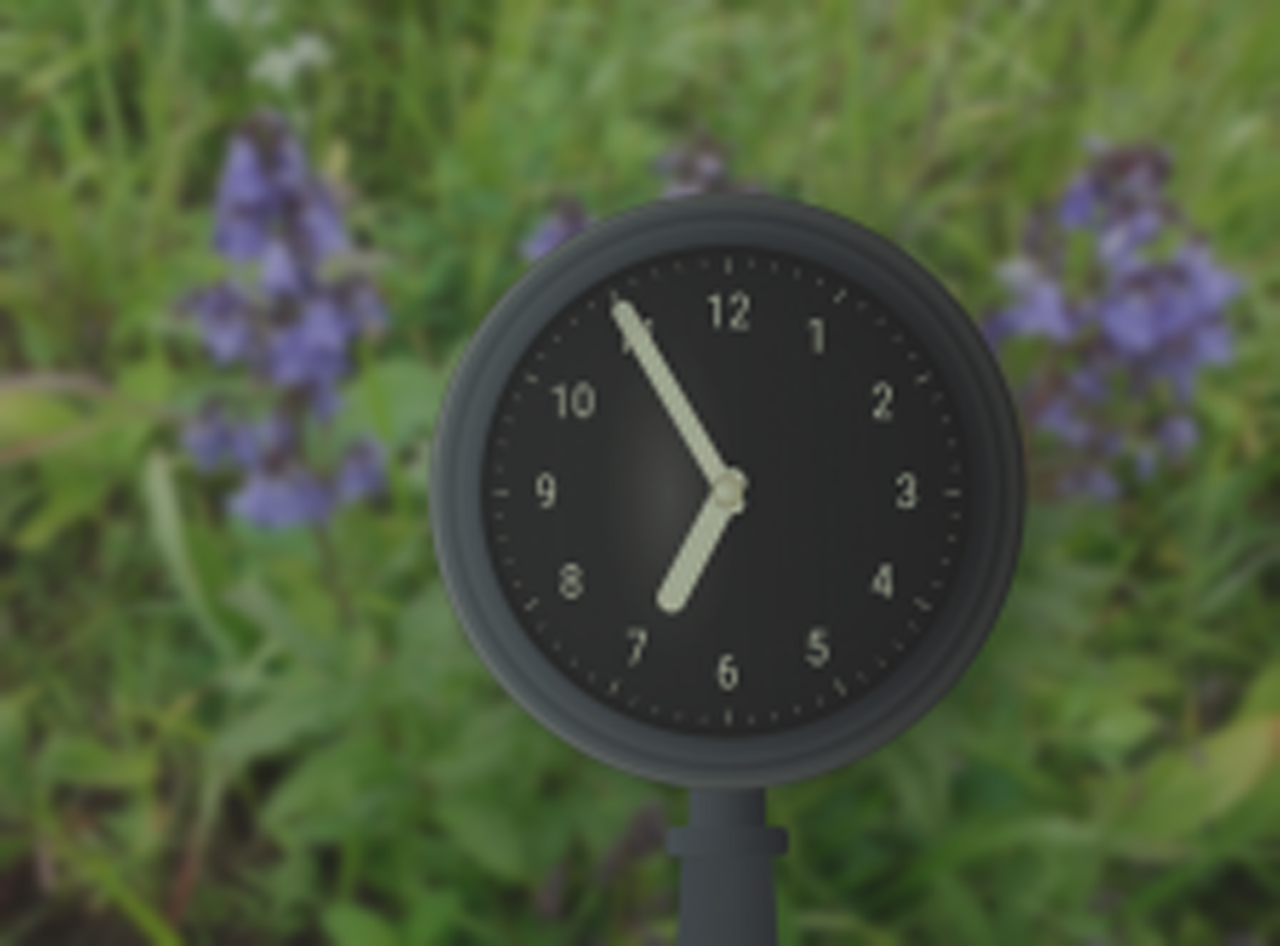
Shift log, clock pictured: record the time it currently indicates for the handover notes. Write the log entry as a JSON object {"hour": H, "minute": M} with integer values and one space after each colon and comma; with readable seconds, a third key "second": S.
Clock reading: {"hour": 6, "minute": 55}
